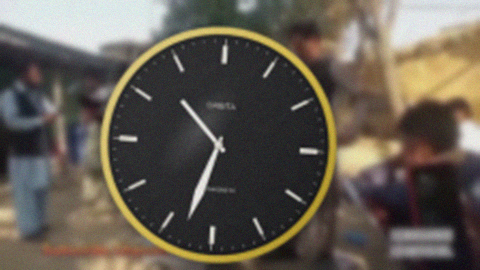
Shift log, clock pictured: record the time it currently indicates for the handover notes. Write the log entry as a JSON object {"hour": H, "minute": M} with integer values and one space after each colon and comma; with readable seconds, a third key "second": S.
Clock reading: {"hour": 10, "minute": 33}
